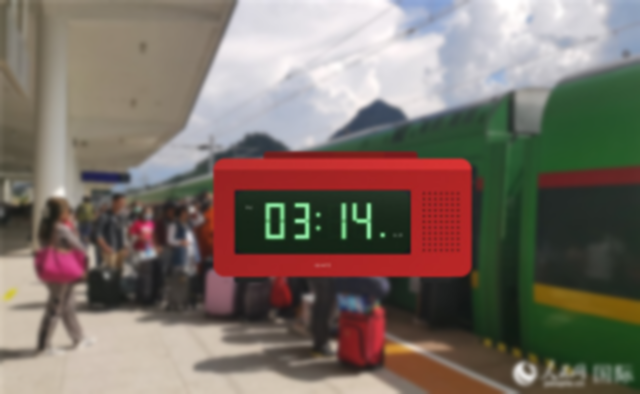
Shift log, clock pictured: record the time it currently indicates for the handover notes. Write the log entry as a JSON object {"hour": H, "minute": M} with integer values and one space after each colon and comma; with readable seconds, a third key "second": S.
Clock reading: {"hour": 3, "minute": 14}
